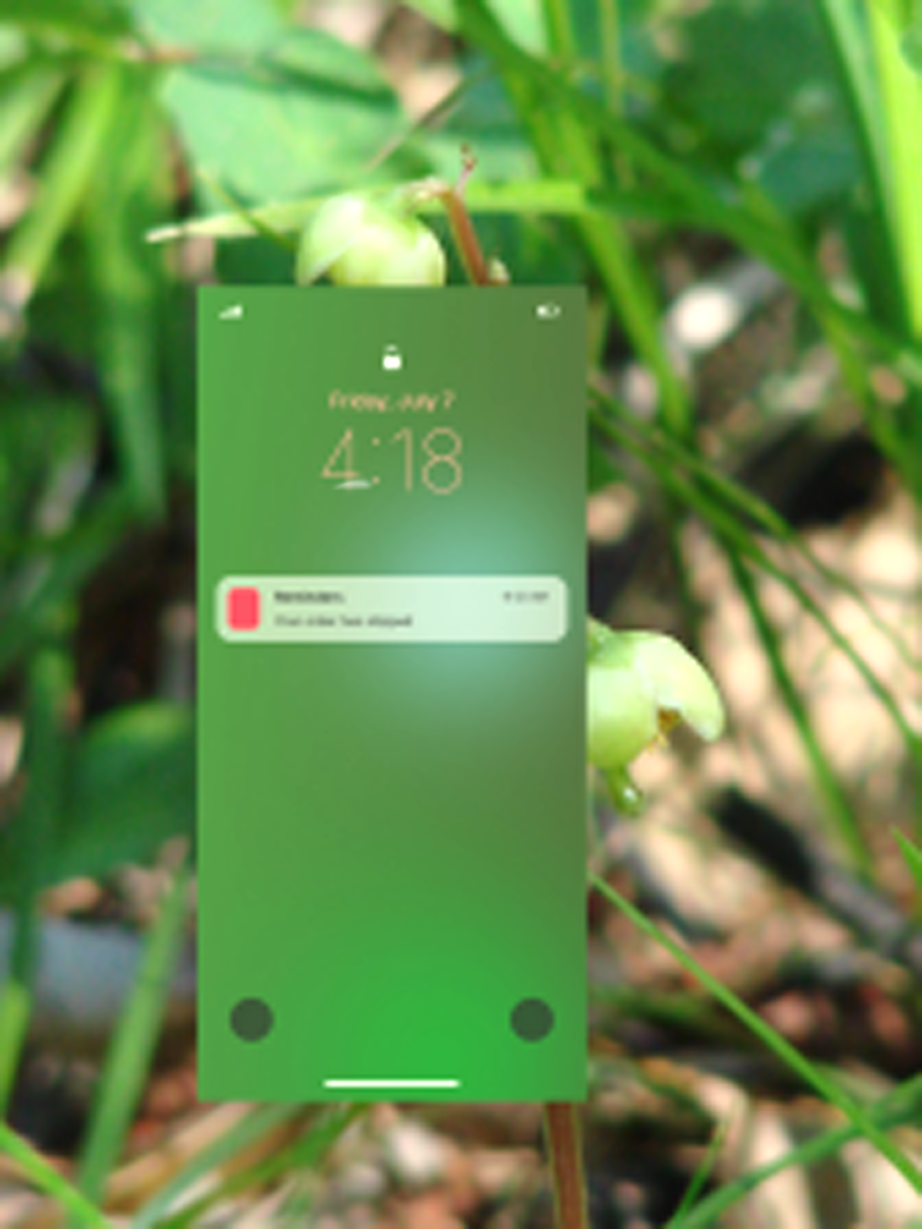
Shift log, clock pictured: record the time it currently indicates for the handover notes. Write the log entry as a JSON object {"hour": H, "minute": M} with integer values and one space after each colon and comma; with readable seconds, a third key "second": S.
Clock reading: {"hour": 4, "minute": 18}
